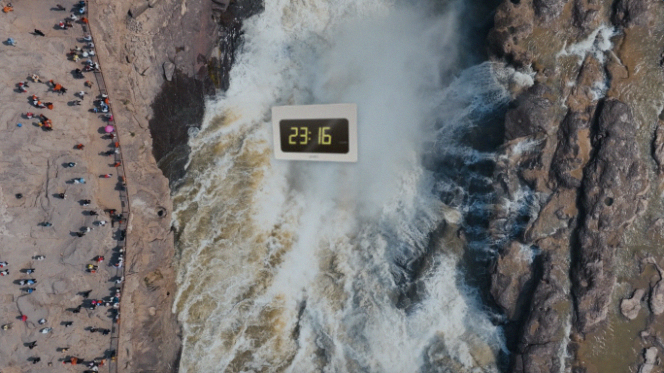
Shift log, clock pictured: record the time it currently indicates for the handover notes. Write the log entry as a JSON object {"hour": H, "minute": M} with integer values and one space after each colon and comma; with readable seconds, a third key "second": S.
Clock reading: {"hour": 23, "minute": 16}
